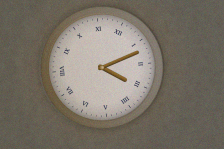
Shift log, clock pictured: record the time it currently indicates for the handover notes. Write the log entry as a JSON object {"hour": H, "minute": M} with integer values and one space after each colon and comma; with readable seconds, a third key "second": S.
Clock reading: {"hour": 3, "minute": 7}
